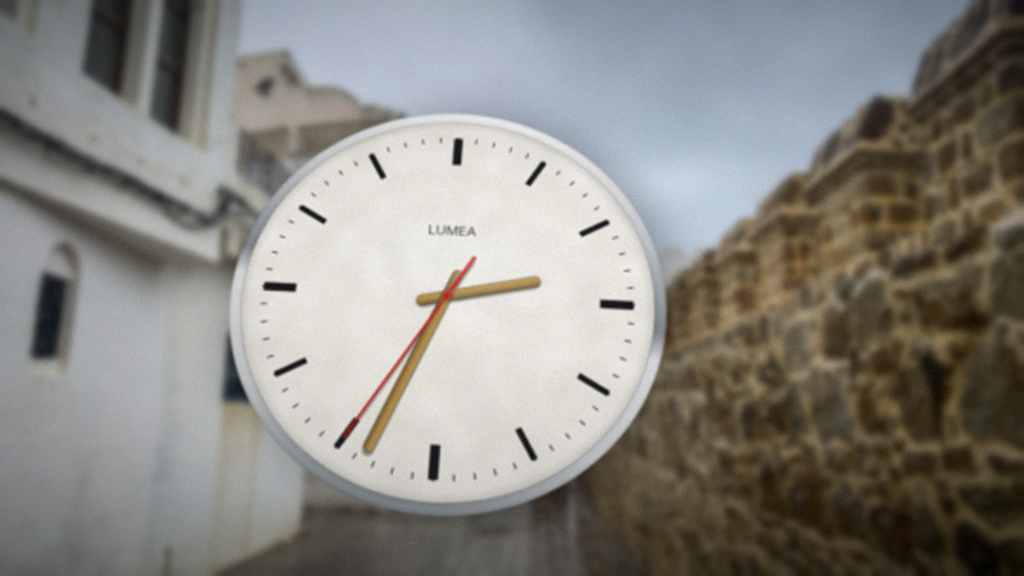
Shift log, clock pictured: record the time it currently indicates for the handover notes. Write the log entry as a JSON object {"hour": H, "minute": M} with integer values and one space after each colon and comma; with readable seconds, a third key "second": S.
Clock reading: {"hour": 2, "minute": 33, "second": 35}
